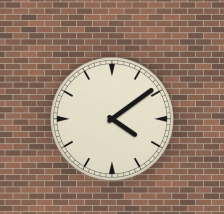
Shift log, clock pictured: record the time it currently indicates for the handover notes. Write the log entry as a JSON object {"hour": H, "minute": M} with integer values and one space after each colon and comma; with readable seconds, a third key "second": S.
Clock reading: {"hour": 4, "minute": 9}
